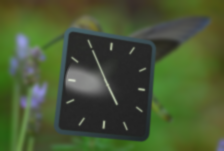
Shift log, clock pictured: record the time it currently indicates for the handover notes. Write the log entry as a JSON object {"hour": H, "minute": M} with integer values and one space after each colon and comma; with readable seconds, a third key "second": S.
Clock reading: {"hour": 4, "minute": 55}
